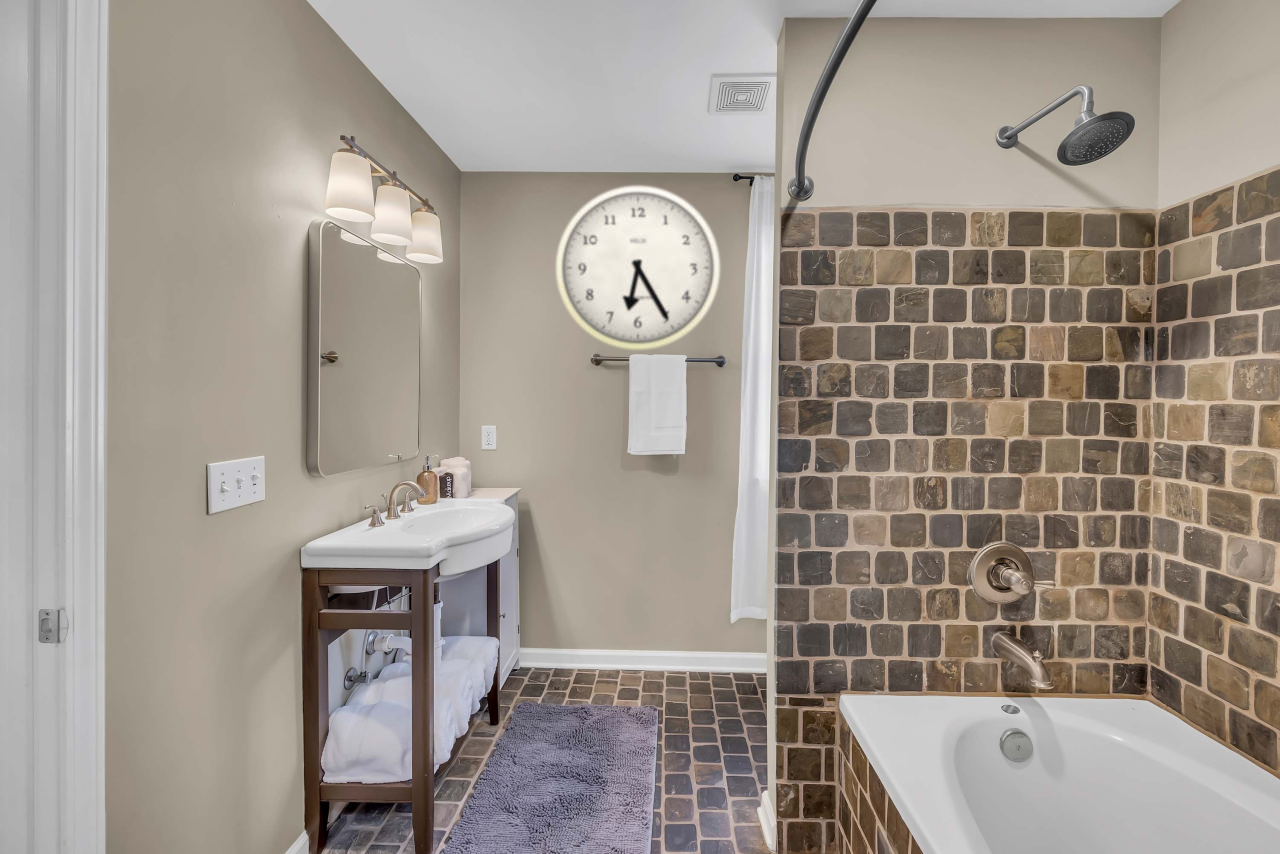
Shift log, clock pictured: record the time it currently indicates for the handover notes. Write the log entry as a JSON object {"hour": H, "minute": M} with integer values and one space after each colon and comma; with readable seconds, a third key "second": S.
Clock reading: {"hour": 6, "minute": 25}
